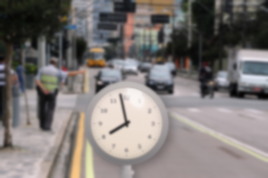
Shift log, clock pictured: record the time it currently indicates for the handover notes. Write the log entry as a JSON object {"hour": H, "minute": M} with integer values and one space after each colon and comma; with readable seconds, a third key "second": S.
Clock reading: {"hour": 7, "minute": 58}
